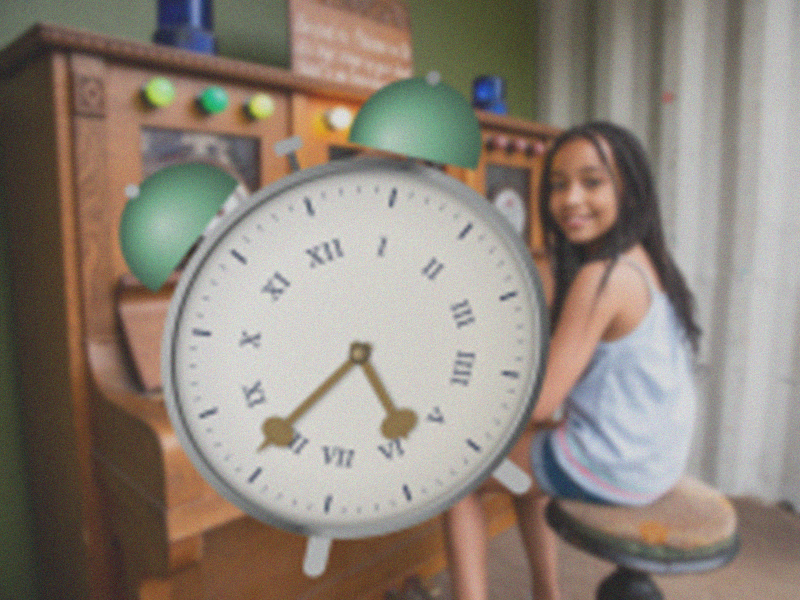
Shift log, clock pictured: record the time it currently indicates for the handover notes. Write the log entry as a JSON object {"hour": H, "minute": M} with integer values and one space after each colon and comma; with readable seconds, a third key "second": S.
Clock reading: {"hour": 5, "minute": 41}
